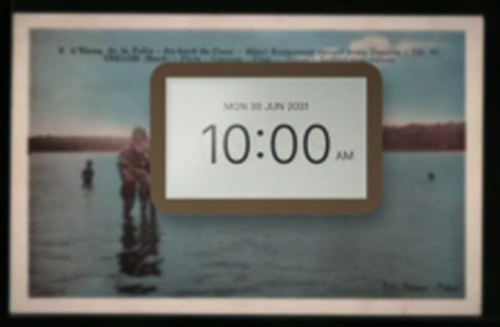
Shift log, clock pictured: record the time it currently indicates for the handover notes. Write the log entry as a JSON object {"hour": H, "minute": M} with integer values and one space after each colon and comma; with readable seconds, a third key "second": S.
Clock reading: {"hour": 10, "minute": 0}
